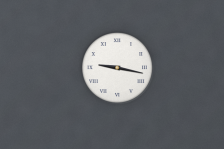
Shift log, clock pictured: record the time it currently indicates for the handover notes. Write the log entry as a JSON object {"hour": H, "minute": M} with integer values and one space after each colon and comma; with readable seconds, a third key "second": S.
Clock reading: {"hour": 9, "minute": 17}
